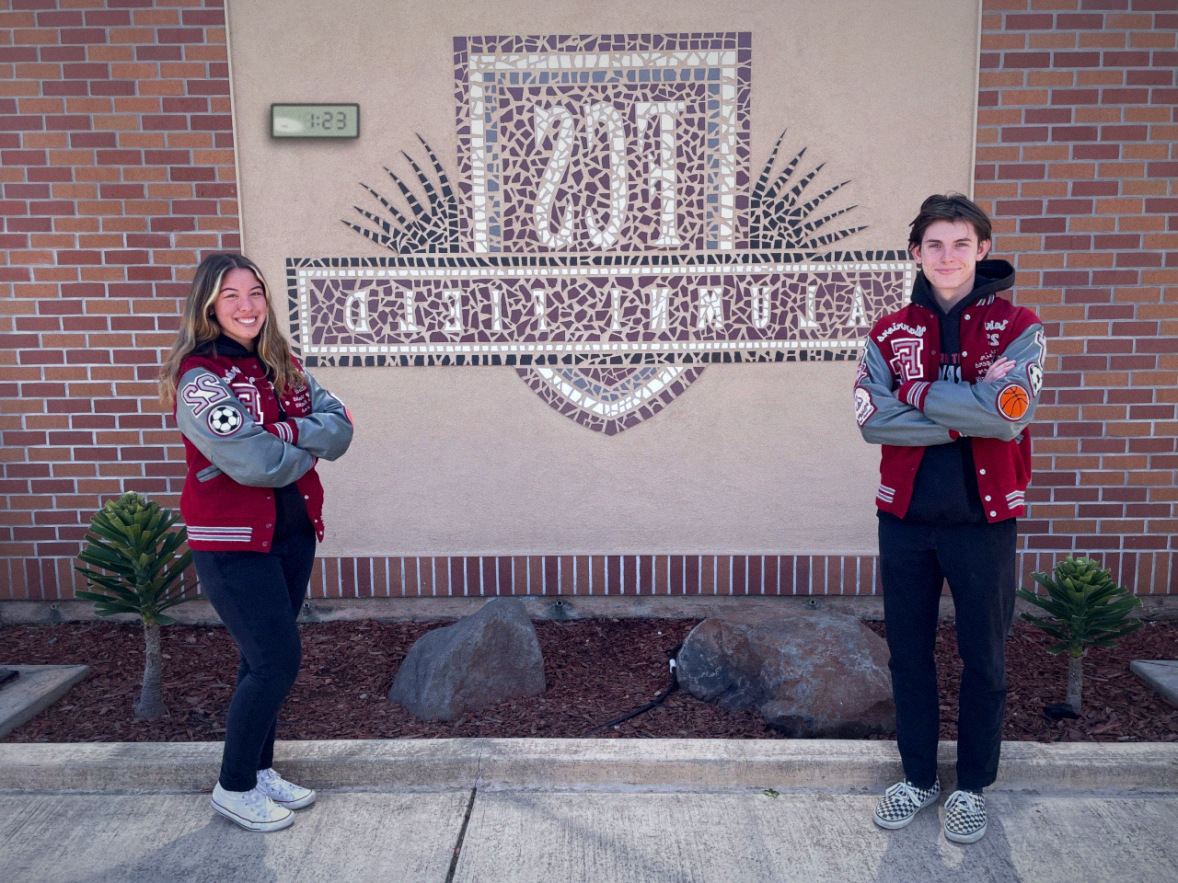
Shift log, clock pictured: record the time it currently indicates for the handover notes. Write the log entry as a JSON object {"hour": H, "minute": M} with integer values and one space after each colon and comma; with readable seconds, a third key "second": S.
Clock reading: {"hour": 1, "minute": 23}
